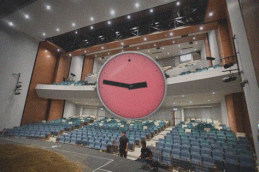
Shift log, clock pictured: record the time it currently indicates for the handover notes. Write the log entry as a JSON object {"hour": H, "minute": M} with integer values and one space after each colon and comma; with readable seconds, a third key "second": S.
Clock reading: {"hour": 2, "minute": 47}
